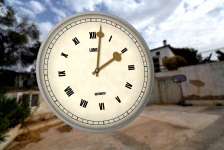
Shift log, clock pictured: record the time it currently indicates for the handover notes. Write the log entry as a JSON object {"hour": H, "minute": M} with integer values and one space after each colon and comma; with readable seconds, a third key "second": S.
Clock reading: {"hour": 2, "minute": 2}
